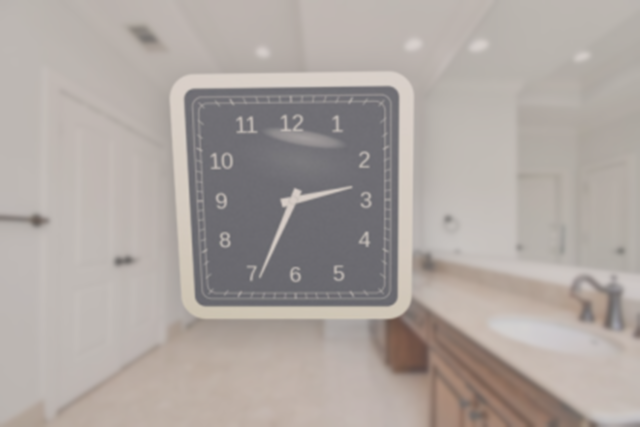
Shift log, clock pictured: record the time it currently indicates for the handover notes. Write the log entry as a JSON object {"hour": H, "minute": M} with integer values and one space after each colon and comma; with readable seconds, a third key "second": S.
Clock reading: {"hour": 2, "minute": 34}
